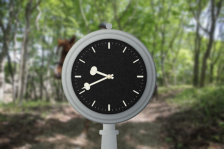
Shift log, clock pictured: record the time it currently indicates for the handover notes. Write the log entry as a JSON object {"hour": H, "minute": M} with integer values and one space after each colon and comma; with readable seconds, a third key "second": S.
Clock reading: {"hour": 9, "minute": 41}
